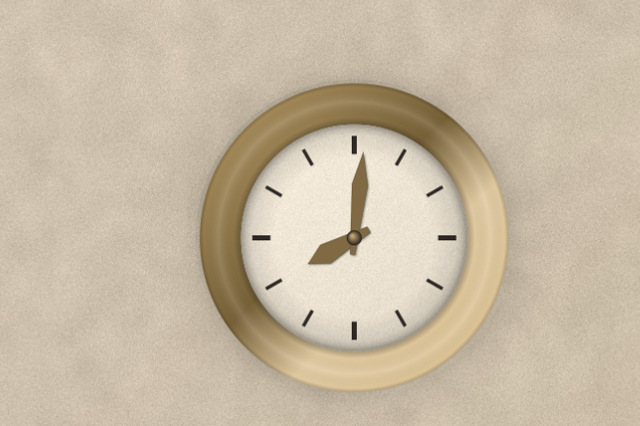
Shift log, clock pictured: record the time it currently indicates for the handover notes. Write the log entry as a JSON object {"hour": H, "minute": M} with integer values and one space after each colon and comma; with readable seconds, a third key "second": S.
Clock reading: {"hour": 8, "minute": 1}
